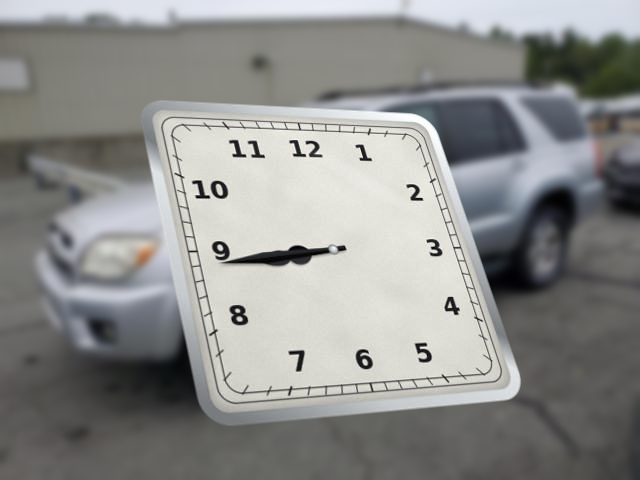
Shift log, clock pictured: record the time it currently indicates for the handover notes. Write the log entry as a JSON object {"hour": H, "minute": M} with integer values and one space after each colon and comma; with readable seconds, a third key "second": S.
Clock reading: {"hour": 8, "minute": 44}
